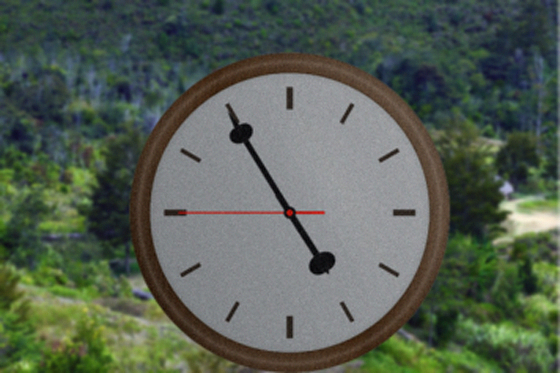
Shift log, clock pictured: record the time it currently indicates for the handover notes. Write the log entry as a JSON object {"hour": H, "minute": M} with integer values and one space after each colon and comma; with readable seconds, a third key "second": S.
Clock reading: {"hour": 4, "minute": 54, "second": 45}
